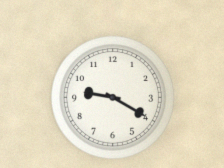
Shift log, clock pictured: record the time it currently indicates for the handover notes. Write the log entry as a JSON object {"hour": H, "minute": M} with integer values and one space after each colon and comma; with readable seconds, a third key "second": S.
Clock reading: {"hour": 9, "minute": 20}
